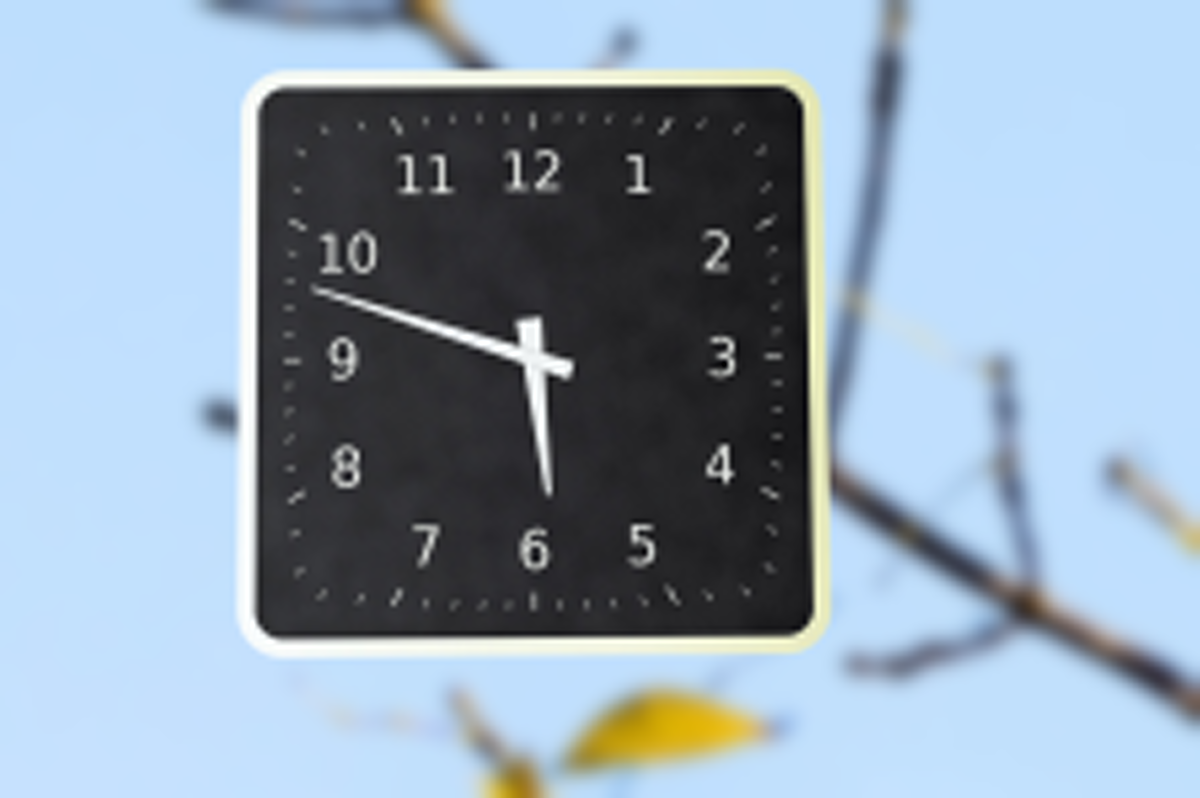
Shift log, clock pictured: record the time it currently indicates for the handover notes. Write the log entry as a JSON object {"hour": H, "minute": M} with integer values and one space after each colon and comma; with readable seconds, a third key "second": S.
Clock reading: {"hour": 5, "minute": 48}
